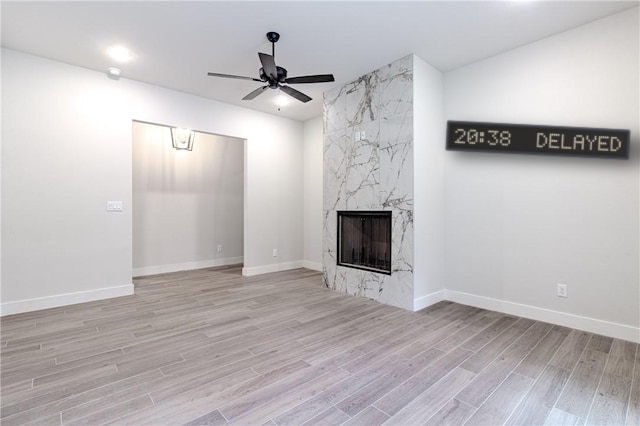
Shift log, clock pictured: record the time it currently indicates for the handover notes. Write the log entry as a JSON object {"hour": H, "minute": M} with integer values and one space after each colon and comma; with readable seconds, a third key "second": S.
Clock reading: {"hour": 20, "minute": 38}
